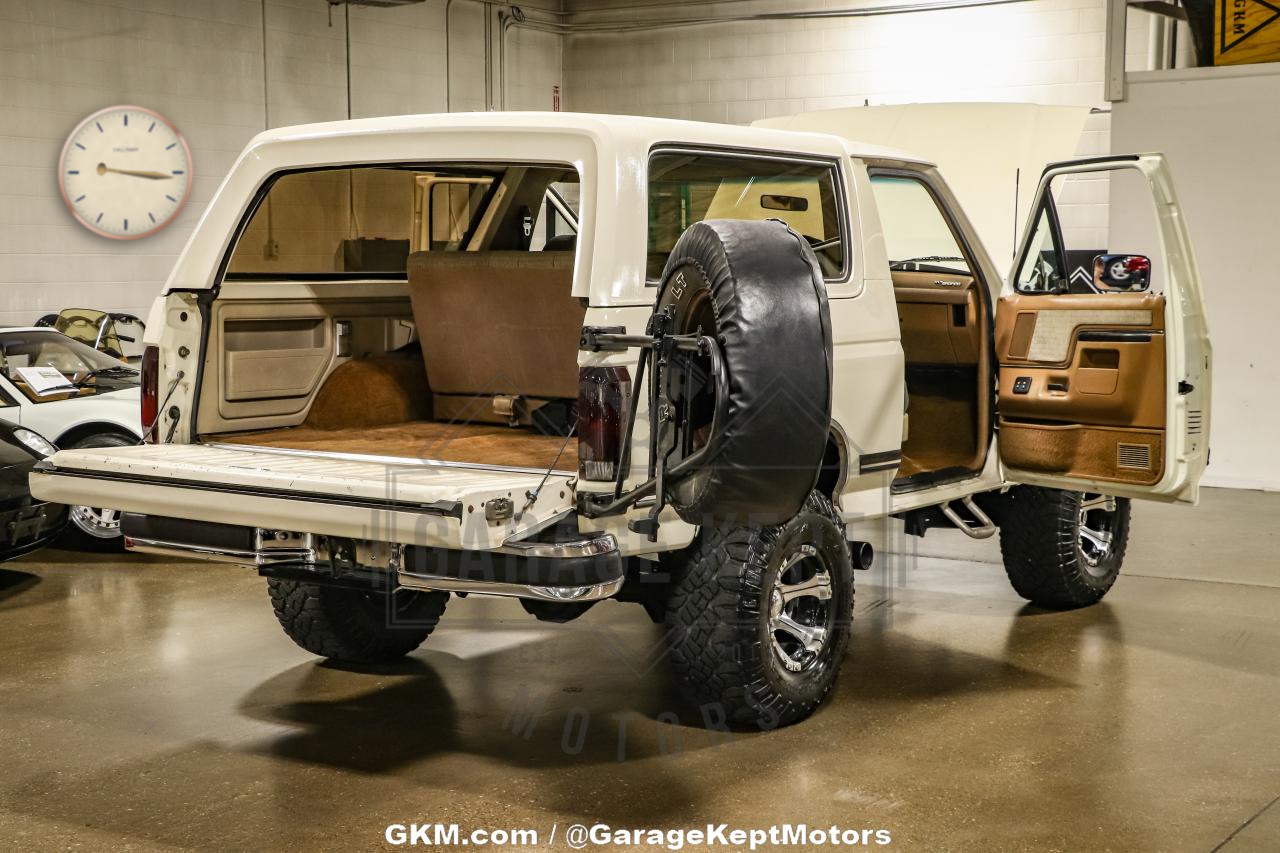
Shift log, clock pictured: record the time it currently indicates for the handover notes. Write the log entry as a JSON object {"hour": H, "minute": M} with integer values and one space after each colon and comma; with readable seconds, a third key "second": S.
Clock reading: {"hour": 9, "minute": 16}
